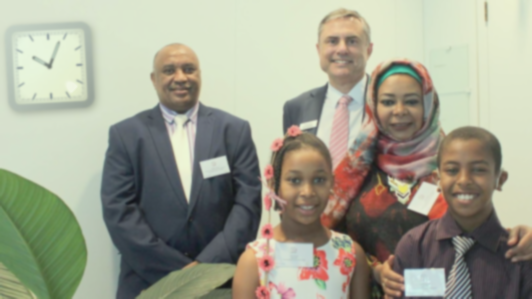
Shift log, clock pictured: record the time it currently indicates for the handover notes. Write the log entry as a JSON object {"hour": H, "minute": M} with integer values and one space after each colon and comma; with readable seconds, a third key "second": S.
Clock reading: {"hour": 10, "minute": 4}
